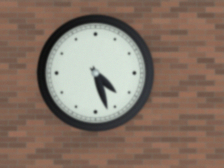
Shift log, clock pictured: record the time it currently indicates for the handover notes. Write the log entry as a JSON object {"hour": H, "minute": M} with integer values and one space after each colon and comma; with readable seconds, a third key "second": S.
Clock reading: {"hour": 4, "minute": 27}
